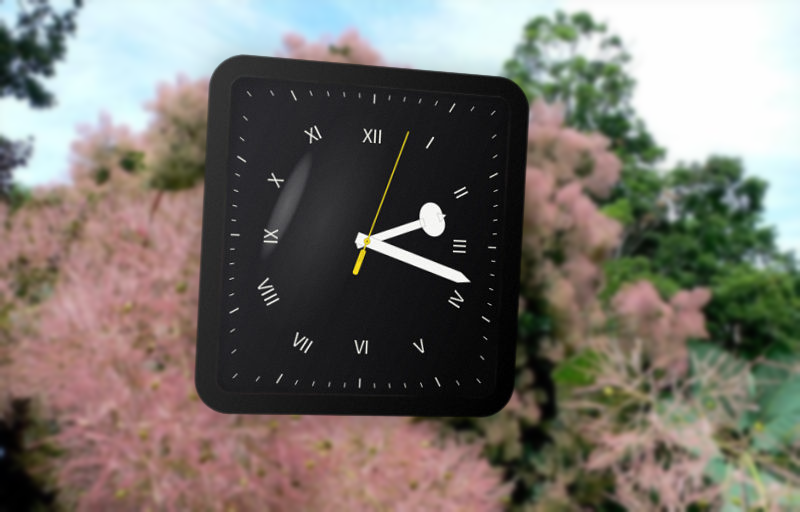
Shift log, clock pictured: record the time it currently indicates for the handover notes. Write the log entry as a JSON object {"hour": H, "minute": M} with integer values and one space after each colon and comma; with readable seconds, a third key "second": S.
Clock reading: {"hour": 2, "minute": 18, "second": 3}
